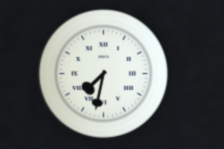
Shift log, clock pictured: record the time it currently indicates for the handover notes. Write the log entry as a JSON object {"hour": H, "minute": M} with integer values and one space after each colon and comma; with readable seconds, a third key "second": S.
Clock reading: {"hour": 7, "minute": 32}
